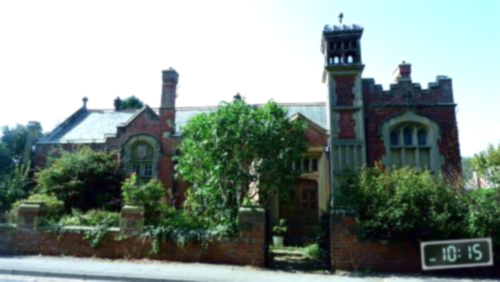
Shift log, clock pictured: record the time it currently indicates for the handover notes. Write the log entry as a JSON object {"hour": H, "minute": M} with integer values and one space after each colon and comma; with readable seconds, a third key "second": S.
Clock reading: {"hour": 10, "minute": 15}
